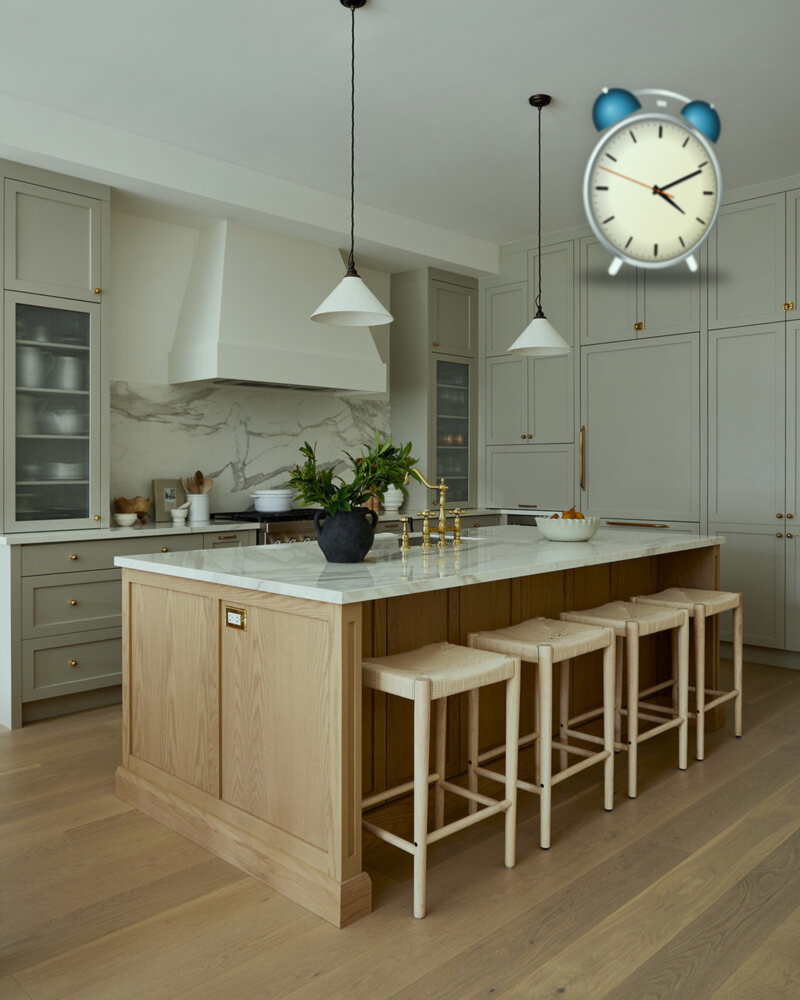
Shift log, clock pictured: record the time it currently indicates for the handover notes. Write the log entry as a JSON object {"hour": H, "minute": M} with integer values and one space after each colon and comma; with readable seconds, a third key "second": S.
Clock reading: {"hour": 4, "minute": 10, "second": 48}
